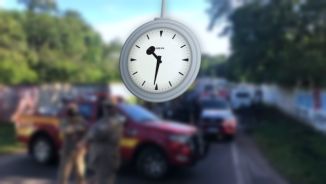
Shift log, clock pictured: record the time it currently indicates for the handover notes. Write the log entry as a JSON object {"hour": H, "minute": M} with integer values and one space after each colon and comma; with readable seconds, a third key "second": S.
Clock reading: {"hour": 10, "minute": 31}
